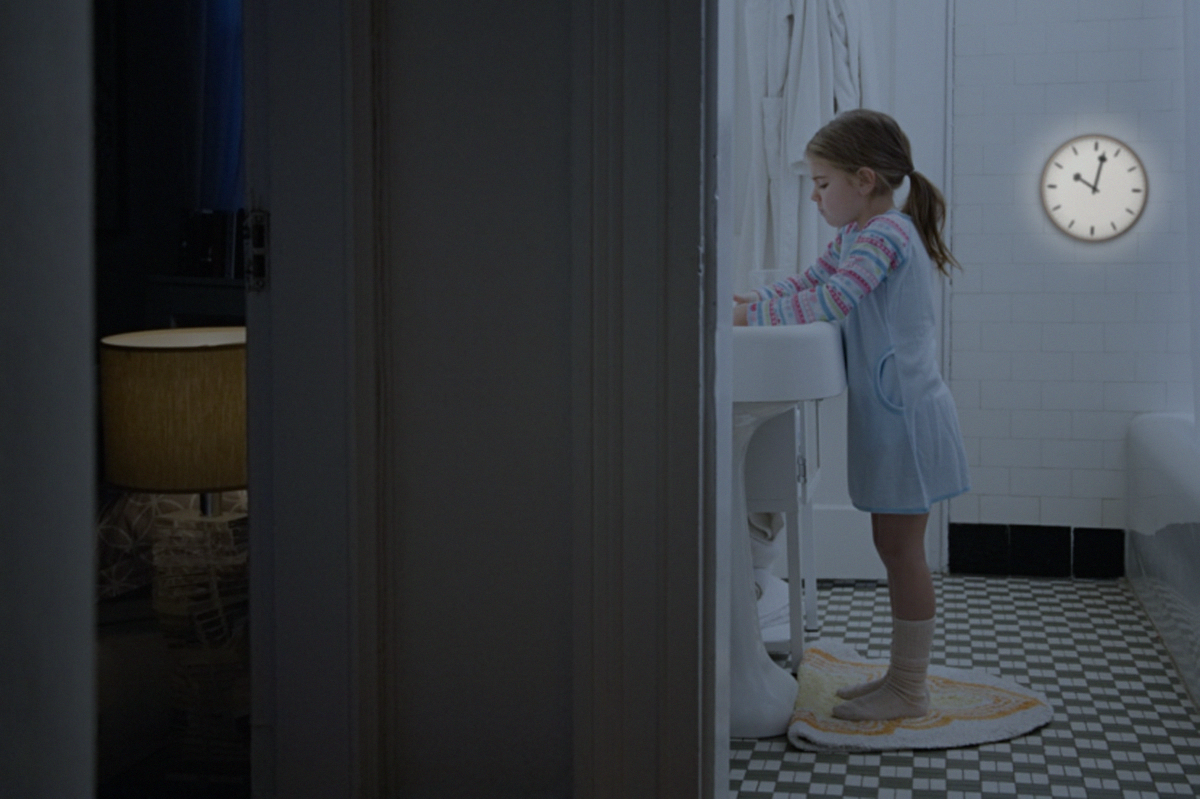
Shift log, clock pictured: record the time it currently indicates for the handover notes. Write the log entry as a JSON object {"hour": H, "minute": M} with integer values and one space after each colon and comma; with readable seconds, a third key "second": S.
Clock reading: {"hour": 10, "minute": 2}
